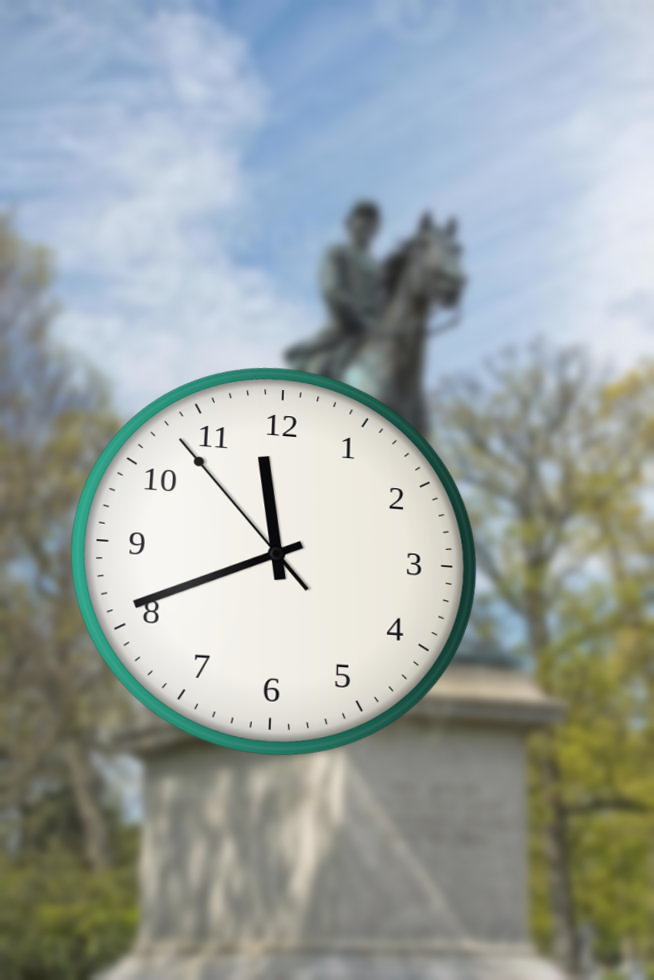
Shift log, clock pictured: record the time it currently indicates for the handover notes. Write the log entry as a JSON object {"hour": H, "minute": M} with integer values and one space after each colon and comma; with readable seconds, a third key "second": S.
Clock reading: {"hour": 11, "minute": 40, "second": 53}
